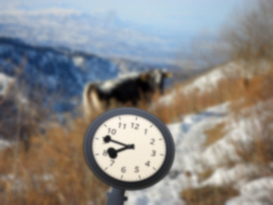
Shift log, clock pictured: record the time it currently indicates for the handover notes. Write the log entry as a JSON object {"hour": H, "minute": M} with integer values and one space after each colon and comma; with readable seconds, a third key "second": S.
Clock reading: {"hour": 7, "minute": 46}
